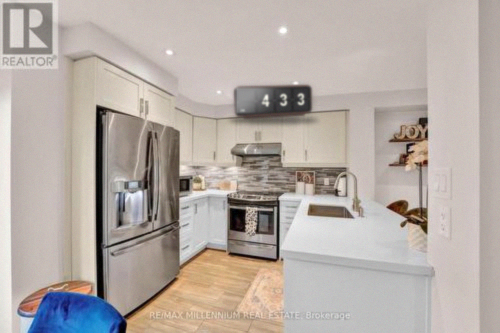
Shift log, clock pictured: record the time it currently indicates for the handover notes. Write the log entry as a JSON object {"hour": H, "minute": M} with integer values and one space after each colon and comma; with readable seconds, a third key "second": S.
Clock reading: {"hour": 4, "minute": 33}
